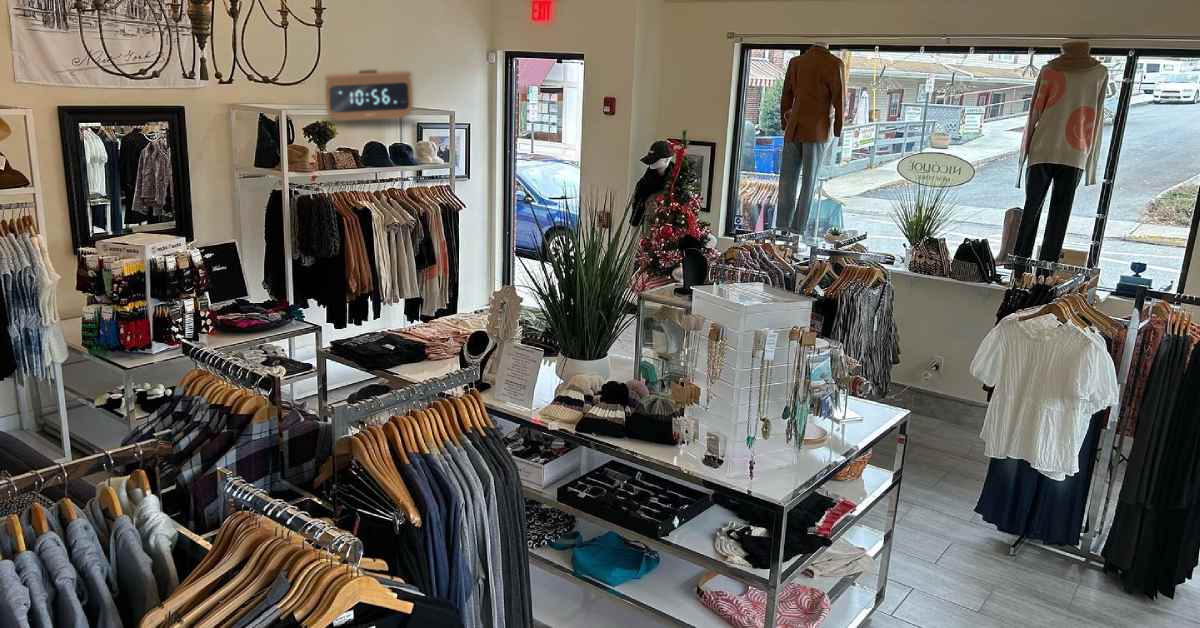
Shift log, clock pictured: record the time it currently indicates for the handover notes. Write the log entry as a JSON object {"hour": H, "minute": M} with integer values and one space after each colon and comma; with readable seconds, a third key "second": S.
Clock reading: {"hour": 10, "minute": 56}
